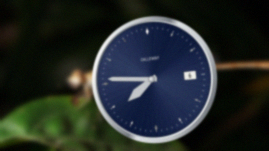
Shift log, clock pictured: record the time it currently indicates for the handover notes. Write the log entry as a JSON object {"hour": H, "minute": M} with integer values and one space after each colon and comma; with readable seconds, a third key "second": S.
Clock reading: {"hour": 7, "minute": 46}
